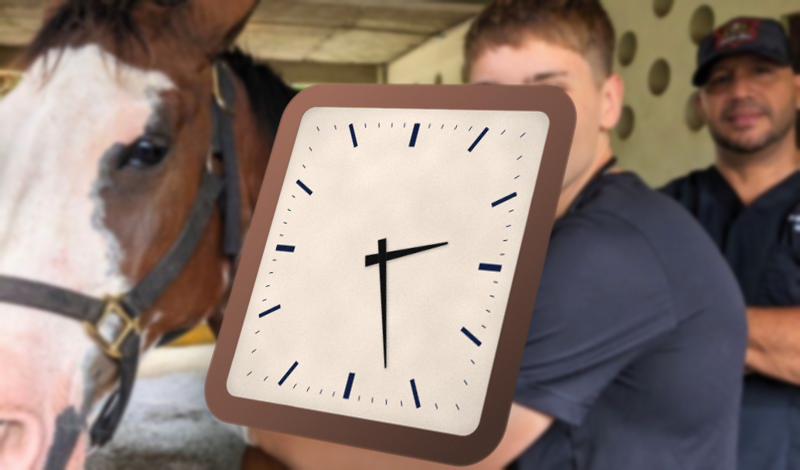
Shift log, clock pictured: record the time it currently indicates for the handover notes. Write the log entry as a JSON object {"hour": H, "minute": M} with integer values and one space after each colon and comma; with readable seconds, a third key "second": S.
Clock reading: {"hour": 2, "minute": 27}
